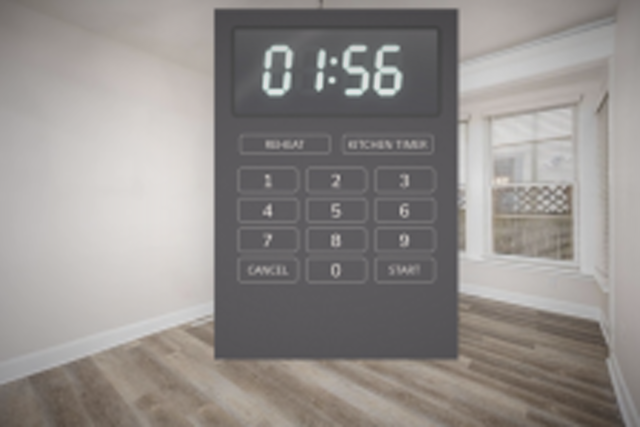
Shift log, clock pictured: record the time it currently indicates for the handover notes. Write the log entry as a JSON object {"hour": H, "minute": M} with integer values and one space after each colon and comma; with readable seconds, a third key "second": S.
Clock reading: {"hour": 1, "minute": 56}
